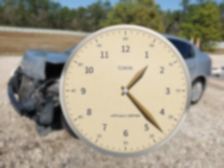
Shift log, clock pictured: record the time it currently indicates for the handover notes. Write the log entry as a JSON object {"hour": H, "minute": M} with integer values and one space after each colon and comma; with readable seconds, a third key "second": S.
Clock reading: {"hour": 1, "minute": 23}
